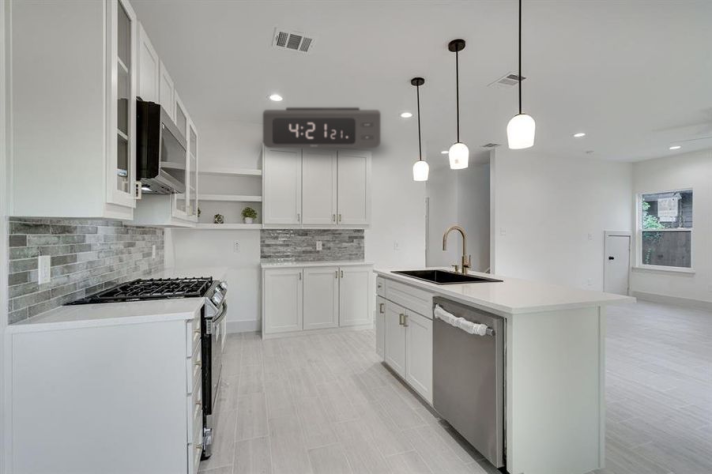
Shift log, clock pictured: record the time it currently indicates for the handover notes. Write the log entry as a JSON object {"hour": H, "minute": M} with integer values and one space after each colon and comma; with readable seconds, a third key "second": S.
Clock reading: {"hour": 4, "minute": 21, "second": 21}
